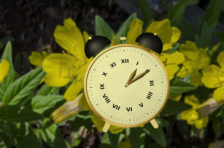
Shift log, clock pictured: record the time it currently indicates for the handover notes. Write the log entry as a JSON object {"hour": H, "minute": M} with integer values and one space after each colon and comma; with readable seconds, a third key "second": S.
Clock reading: {"hour": 1, "minute": 10}
